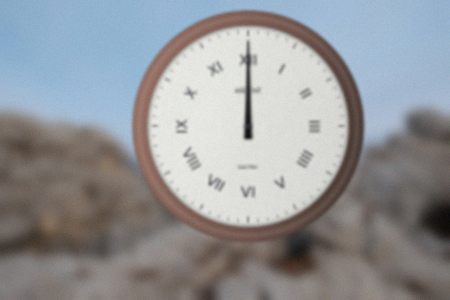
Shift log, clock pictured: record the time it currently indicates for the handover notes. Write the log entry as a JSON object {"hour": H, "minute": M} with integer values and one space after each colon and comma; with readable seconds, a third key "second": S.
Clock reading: {"hour": 12, "minute": 0}
